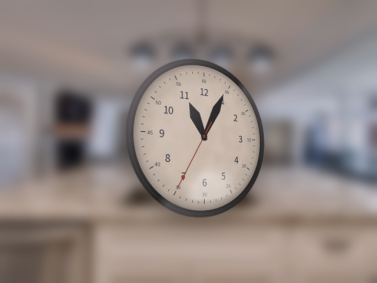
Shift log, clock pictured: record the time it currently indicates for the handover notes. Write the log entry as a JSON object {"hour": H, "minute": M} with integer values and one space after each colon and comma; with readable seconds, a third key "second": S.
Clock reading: {"hour": 11, "minute": 4, "second": 35}
